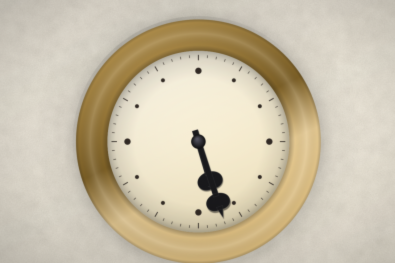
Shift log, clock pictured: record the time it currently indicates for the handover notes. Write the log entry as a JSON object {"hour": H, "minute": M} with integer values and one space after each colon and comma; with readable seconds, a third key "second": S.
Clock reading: {"hour": 5, "minute": 27}
